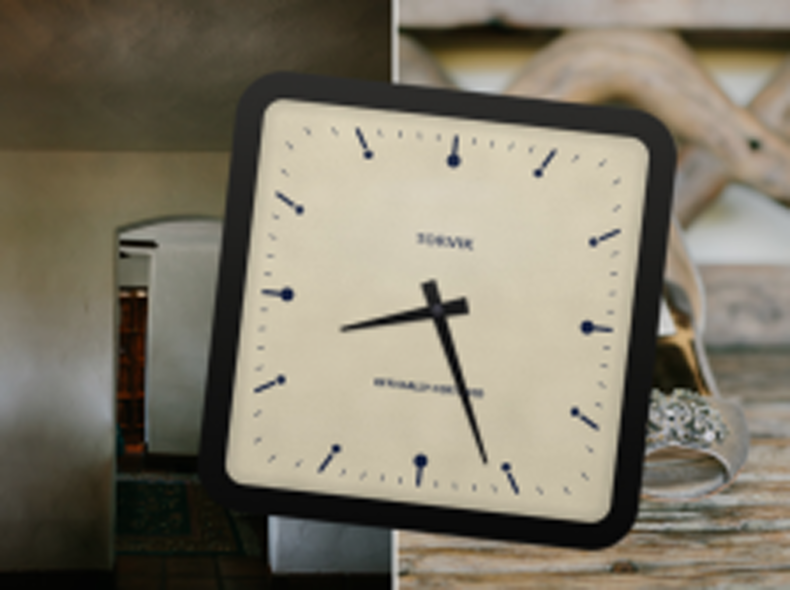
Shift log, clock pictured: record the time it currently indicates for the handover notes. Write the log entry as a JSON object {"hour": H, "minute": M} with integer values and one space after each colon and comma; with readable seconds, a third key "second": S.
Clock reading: {"hour": 8, "minute": 26}
